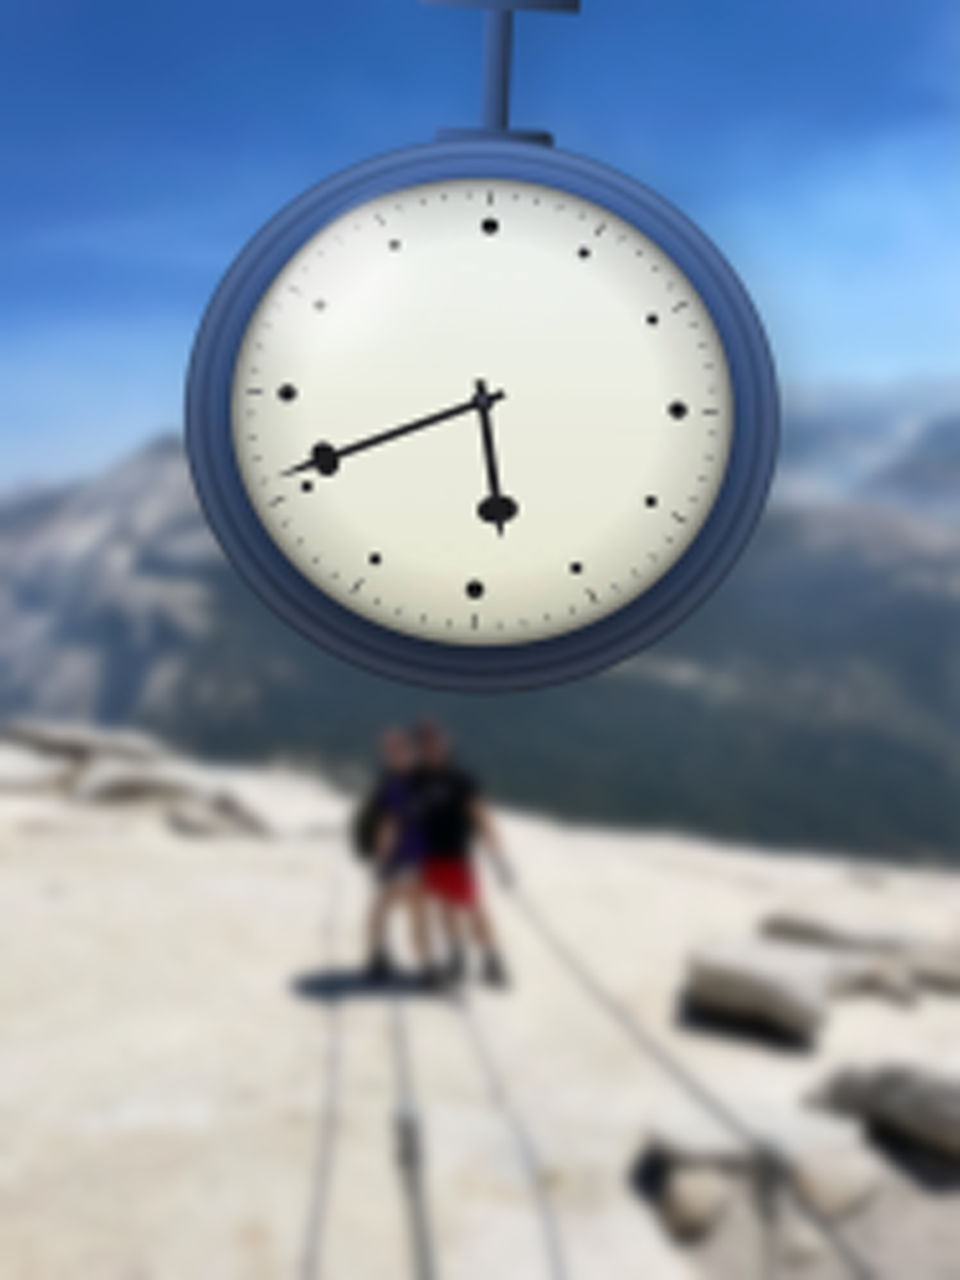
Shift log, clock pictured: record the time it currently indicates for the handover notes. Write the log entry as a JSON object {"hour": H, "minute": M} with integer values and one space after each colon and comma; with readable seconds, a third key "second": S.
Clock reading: {"hour": 5, "minute": 41}
